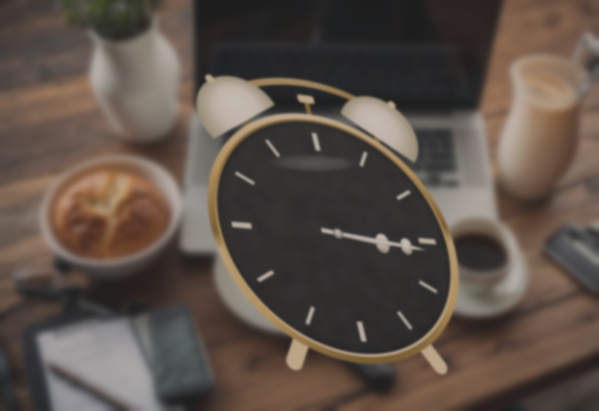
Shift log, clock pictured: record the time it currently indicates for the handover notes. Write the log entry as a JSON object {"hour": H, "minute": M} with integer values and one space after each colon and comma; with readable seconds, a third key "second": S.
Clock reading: {"hour": 3, "minute": 16}
